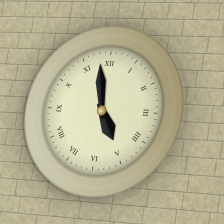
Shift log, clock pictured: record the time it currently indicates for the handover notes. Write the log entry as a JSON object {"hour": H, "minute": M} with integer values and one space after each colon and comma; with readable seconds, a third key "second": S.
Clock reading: {"hour": 4, "minute": 58}
